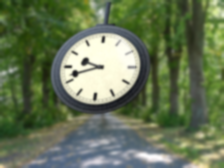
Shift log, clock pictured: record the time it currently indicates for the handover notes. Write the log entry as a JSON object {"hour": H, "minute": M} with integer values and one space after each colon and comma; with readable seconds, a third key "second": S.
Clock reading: {"hour": 9, "minute": 42}
